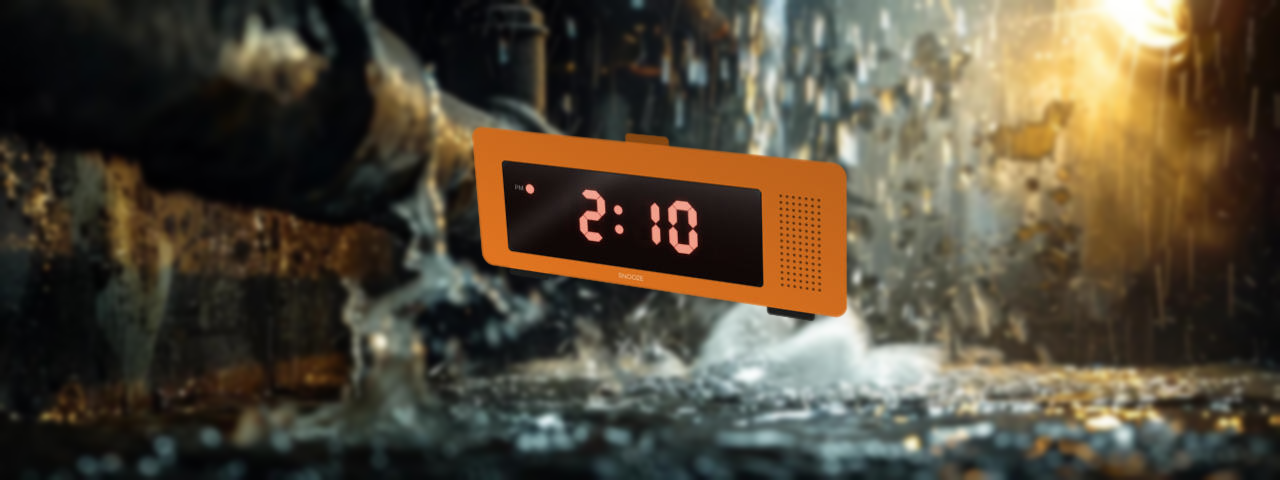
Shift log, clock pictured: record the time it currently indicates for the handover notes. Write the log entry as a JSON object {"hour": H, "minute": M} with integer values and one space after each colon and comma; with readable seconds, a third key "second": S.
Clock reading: {"hour": 2, "minute": 10}
